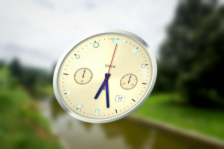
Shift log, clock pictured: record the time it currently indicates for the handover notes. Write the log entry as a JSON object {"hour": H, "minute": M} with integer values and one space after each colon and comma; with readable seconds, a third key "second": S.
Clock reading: {"hour": 6, "minute": 27}
